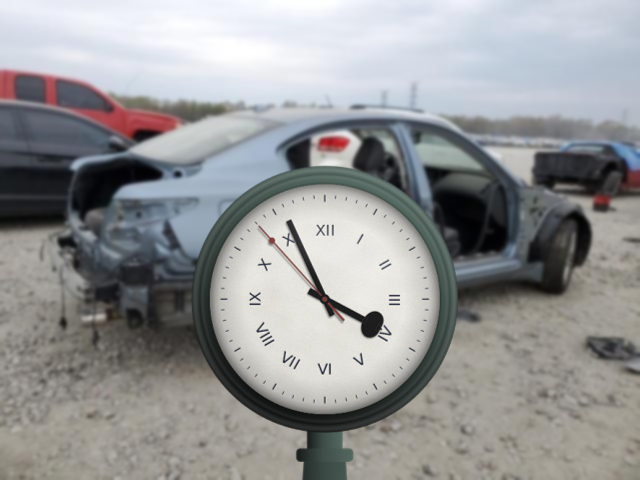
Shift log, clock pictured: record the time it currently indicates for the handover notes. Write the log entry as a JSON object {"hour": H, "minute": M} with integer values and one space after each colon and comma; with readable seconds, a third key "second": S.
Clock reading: {"hour": 3, "minute": 55, "second": 53}
